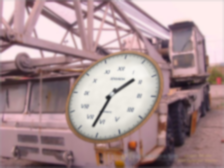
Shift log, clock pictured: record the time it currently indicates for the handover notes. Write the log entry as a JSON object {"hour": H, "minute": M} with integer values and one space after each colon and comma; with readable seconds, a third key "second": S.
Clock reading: {"hour": 1, "minute": 32}
